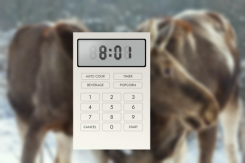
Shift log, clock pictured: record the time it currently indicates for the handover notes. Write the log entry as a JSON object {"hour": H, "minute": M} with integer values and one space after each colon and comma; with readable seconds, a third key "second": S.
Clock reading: {"hour": 8, "minute": 1}
